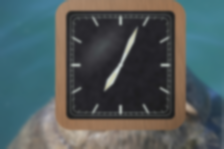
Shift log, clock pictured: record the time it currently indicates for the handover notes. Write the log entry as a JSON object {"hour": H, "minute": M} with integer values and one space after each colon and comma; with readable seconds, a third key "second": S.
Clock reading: {"hour": 7, "minute": 4}
